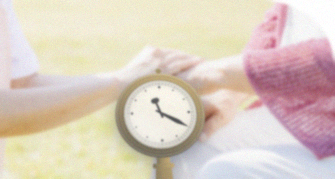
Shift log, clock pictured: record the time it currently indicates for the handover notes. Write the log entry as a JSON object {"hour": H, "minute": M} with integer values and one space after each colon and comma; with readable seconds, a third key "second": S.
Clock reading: {"hour": 11, "minute": 20}
